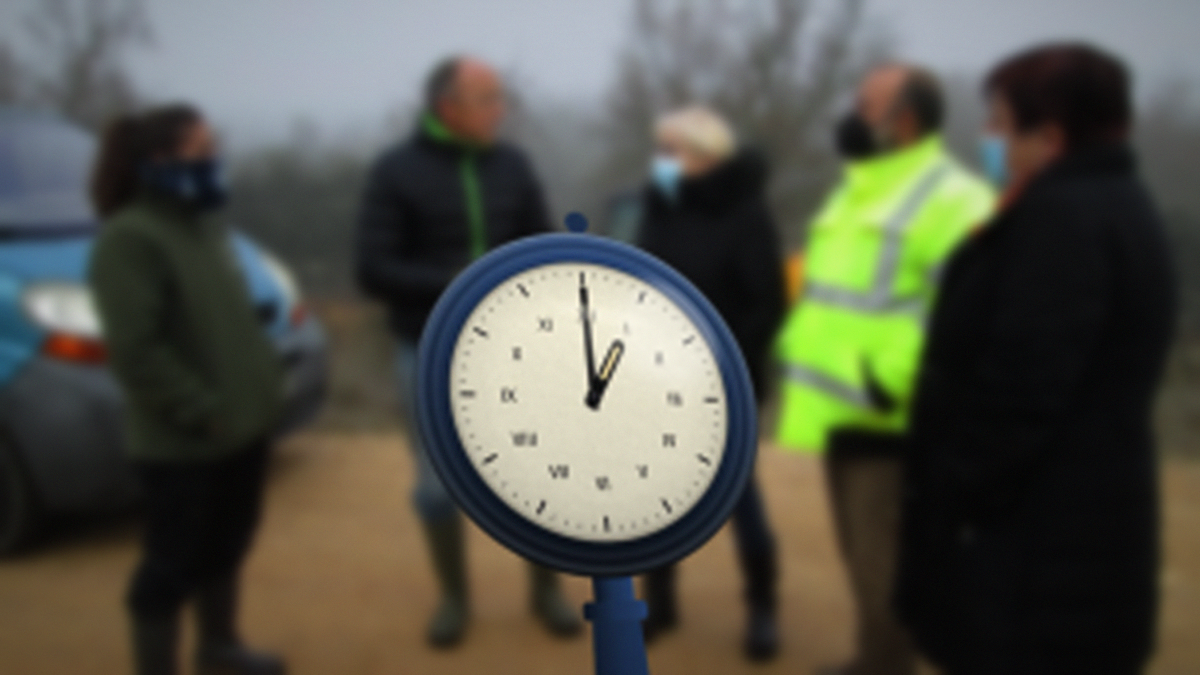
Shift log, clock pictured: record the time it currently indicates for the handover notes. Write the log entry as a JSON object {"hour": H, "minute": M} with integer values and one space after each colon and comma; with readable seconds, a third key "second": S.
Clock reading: {"hour": 1, "minute": 0}
